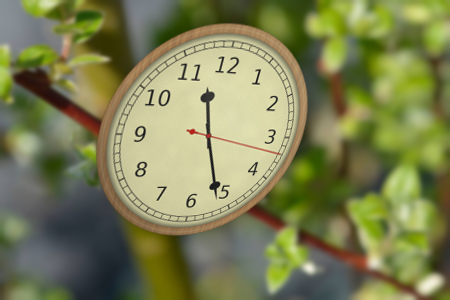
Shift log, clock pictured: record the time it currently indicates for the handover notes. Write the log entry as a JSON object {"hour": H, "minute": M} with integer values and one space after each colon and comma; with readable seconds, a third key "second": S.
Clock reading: {"hour": 11, "minute": 26, "second": 17}
